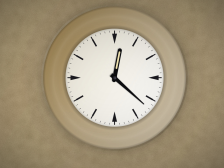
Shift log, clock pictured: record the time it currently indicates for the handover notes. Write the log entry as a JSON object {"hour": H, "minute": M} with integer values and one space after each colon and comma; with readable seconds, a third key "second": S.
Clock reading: {"hour": 12, "minute": 22}
